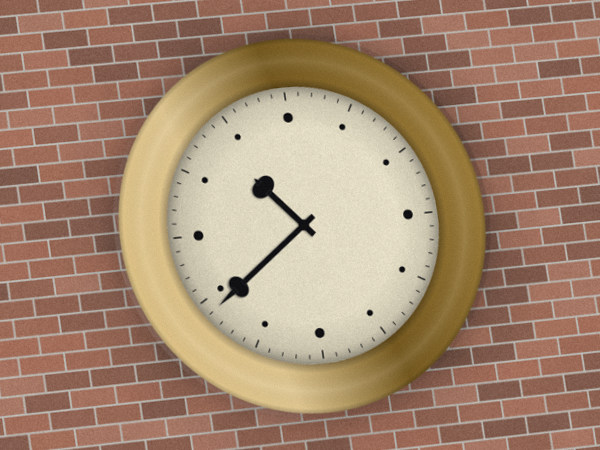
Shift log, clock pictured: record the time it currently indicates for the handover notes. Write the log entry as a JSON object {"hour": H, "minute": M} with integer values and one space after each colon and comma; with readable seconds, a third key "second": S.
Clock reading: {"hour": 10, "minute": 39}
